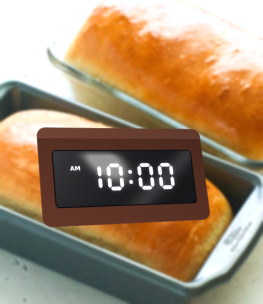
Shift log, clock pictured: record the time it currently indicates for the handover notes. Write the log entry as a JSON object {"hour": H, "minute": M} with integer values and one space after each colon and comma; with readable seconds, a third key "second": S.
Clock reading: {"hour": 10, "minute": 0}
